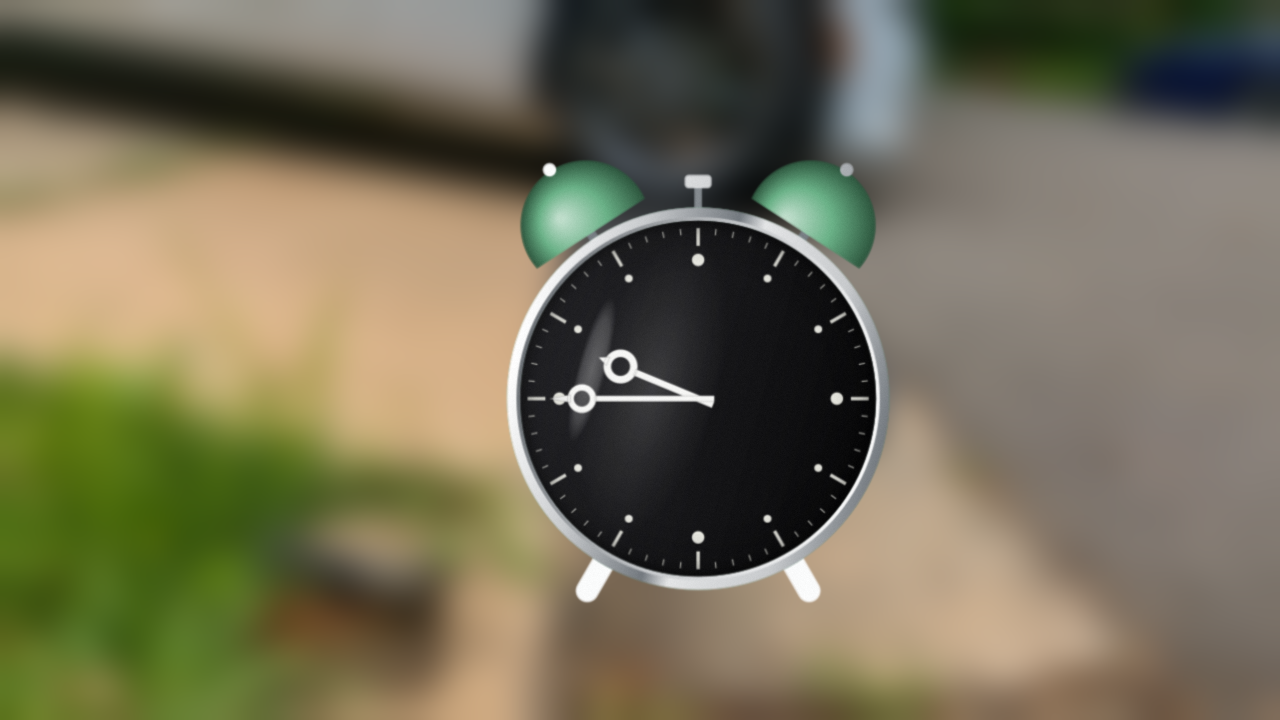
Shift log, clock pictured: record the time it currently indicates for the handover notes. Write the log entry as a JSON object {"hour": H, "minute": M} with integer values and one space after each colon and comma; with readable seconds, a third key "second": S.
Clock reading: {"hour": 9, "minute": 45}
